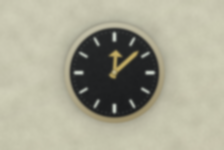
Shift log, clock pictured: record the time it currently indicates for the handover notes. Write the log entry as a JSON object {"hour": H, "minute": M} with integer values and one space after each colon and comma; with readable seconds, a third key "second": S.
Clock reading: {"hour": 12, "minute": 8}
